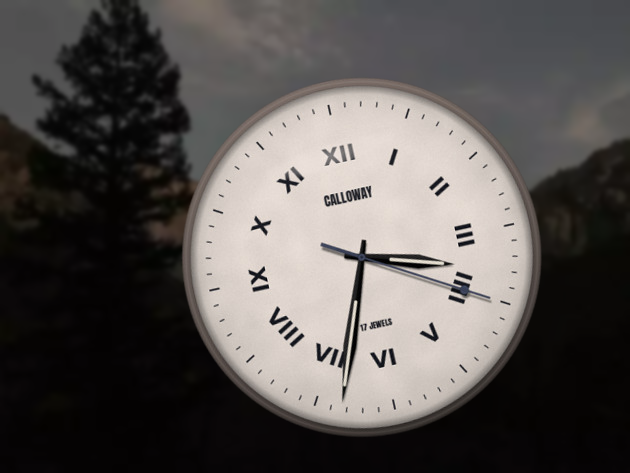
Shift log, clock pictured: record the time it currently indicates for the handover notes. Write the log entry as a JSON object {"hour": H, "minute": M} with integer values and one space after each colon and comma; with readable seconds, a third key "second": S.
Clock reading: {"hour": 3, "minute": 33, "second": 20}
